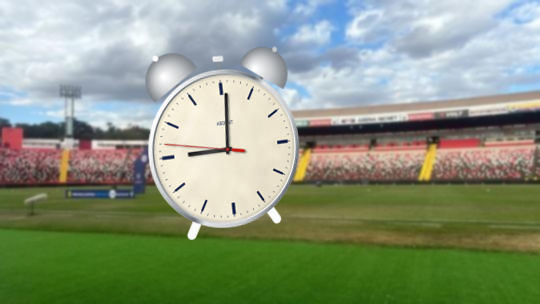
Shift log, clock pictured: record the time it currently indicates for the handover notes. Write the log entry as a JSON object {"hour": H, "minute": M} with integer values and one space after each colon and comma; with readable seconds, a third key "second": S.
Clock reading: {"hour": 9, "minute": 0, "second": 47}
